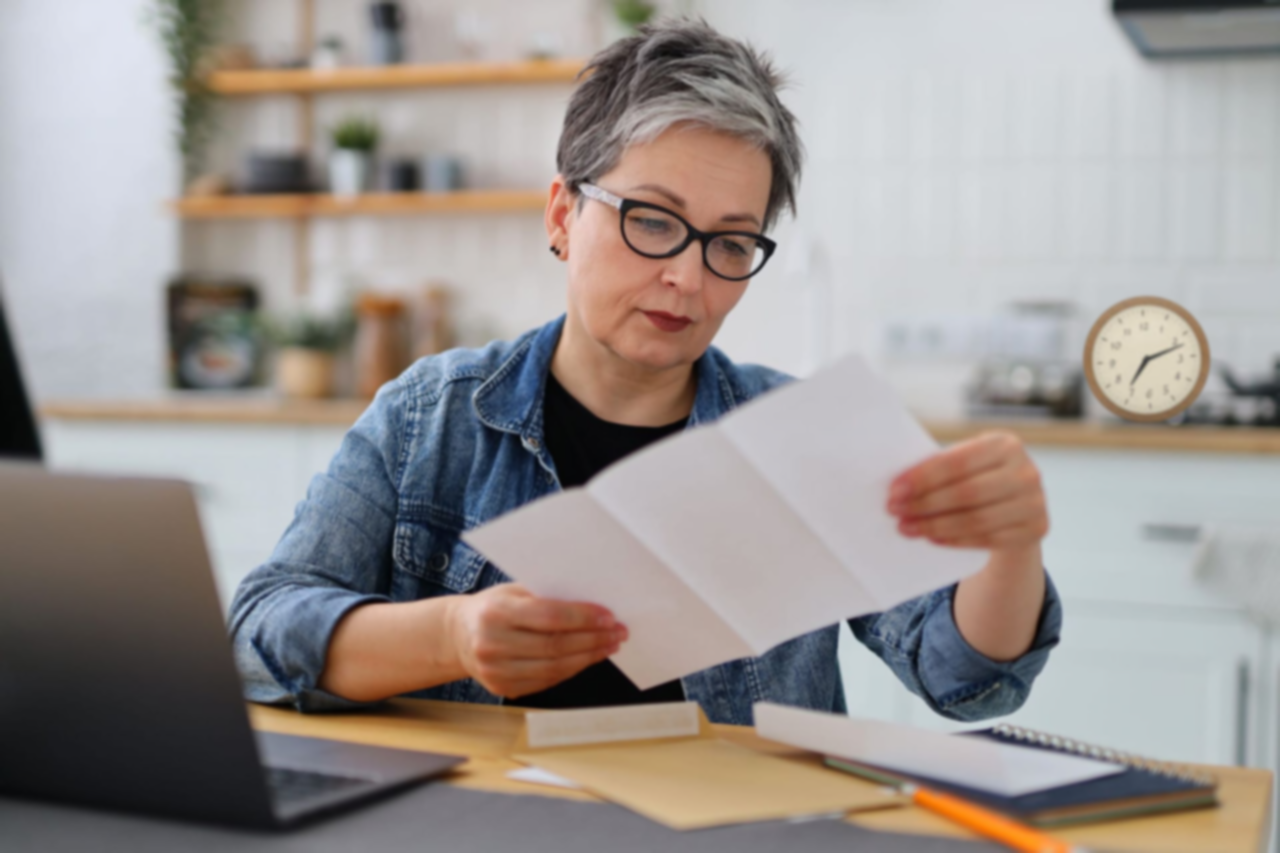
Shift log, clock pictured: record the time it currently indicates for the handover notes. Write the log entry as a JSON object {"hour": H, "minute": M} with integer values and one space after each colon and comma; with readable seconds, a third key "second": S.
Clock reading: {"hour": 7, "minute": 12}
